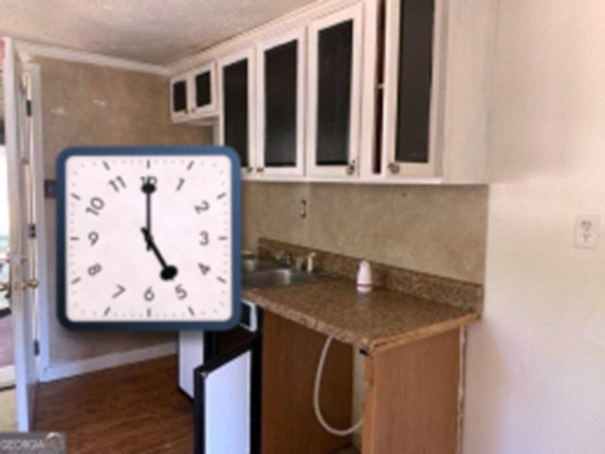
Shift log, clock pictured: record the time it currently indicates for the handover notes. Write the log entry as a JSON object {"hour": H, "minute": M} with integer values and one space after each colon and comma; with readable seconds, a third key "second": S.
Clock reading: {"hour": 5, "minute": 0}
